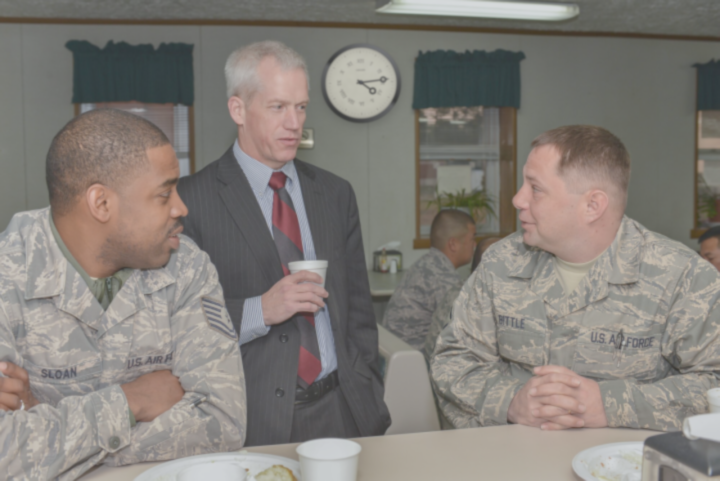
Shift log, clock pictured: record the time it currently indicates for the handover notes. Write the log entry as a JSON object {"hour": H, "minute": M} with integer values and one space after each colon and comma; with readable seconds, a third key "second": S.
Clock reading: {"hour": 4, "minute": 14}
